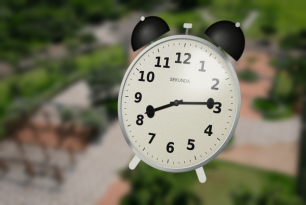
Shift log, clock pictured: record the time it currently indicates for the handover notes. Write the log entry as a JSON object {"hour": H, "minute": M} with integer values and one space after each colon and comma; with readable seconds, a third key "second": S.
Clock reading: {"hour": 8, "minute": 14}
